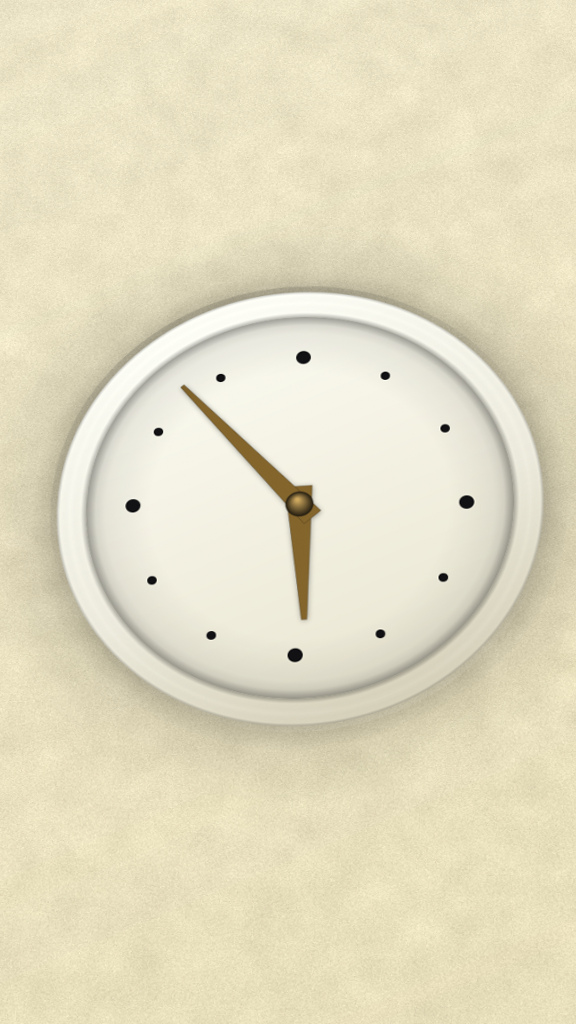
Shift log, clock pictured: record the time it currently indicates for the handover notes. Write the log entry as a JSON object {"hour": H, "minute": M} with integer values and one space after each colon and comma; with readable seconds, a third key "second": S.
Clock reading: {"hour": 5, "minute": 53}
